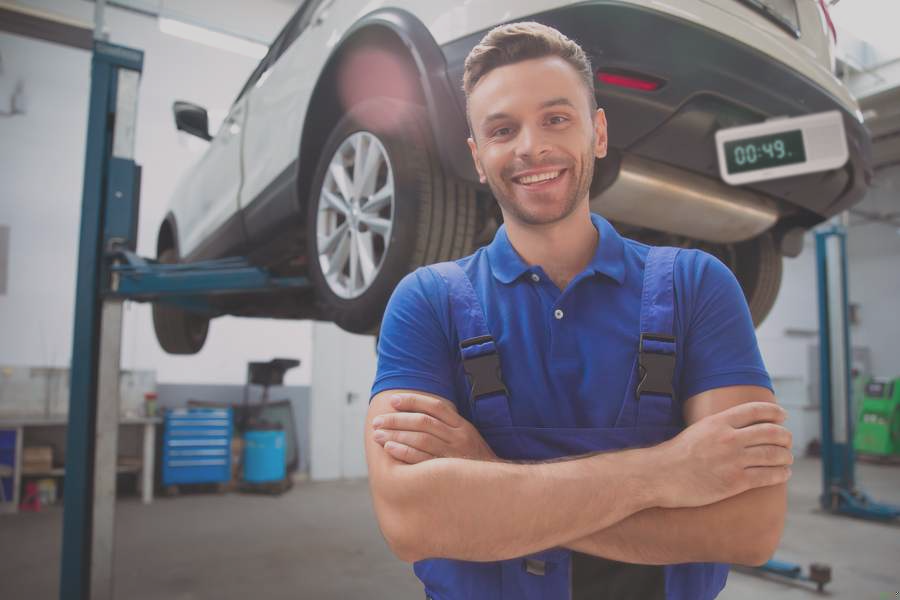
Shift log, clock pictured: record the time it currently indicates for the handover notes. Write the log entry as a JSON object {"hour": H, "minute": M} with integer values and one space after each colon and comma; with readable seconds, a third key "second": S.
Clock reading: {"hour": 0, "minute": 49}
